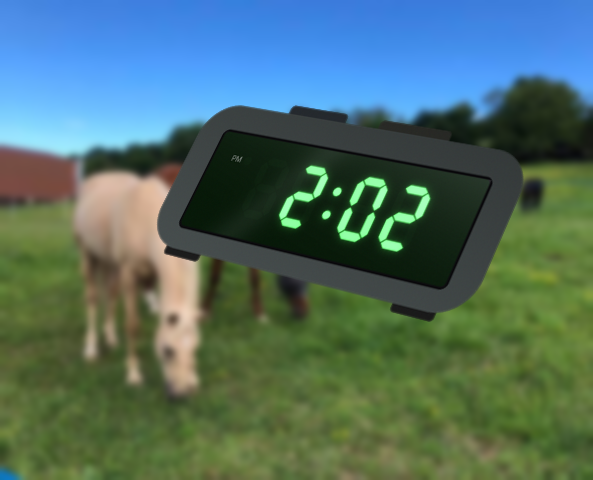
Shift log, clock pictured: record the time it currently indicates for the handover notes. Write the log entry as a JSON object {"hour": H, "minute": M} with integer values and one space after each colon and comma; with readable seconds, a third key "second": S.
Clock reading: {"hour": 2, "minute": 2}
